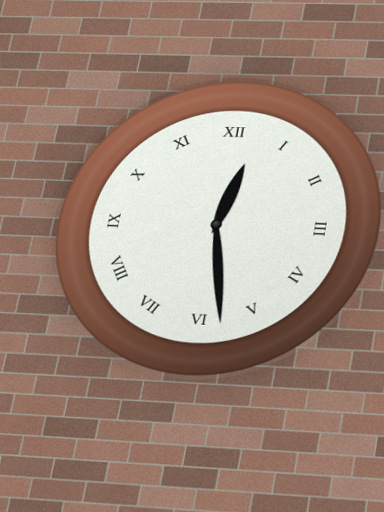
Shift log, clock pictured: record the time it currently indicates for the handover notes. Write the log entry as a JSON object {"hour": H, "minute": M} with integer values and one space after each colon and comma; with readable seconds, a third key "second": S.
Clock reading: {"hour": 12, "minute": 28}
